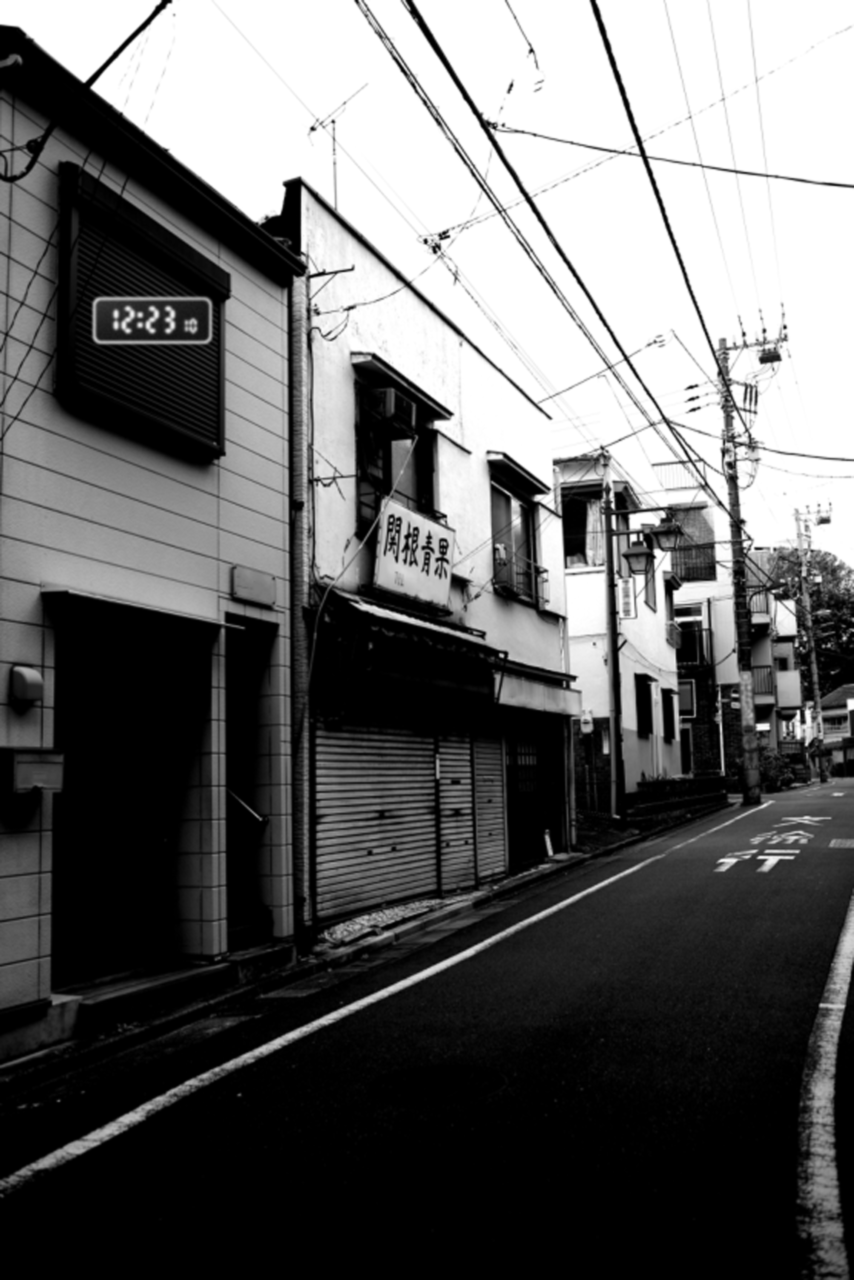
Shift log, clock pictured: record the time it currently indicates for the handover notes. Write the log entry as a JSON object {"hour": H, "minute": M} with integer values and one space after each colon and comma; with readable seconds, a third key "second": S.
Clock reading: {"hour": 12, "minute": 23, "second": 10}
